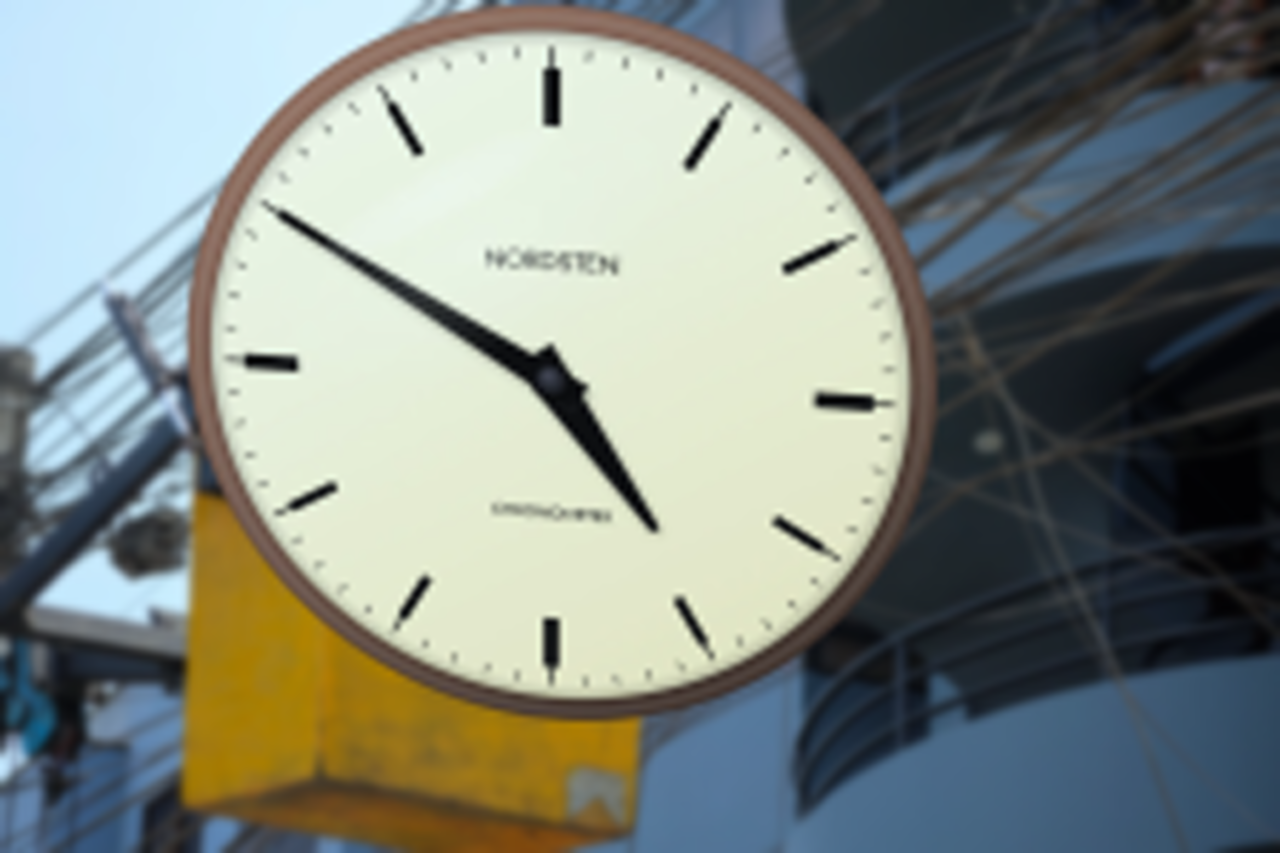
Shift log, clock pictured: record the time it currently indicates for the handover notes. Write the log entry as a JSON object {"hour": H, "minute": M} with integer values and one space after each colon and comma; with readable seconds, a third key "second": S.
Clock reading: {"hour": 4, "minute": 50}
